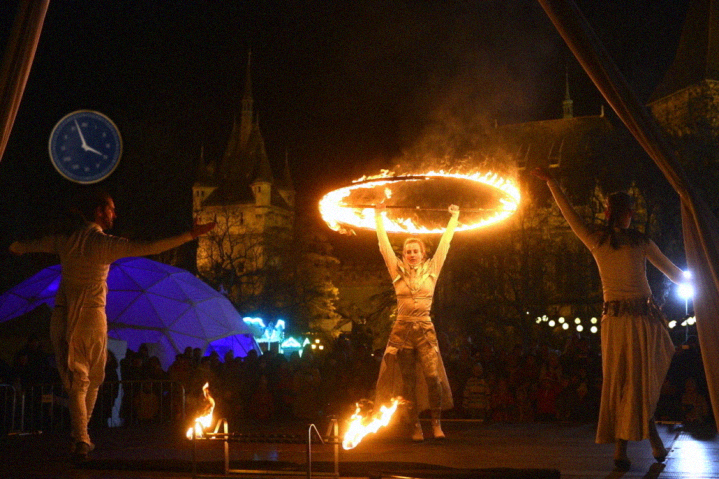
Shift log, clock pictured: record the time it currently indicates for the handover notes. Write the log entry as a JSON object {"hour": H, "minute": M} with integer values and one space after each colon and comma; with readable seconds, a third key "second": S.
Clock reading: {"hour": 3, "minute": 57}
